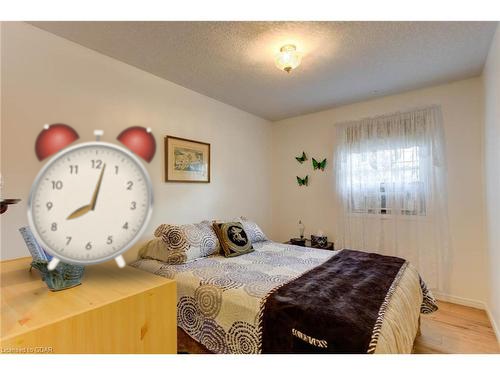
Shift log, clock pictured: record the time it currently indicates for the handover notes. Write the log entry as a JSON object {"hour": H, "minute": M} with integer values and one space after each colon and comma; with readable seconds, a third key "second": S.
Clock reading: {"hour": 8, "minute": 2}
